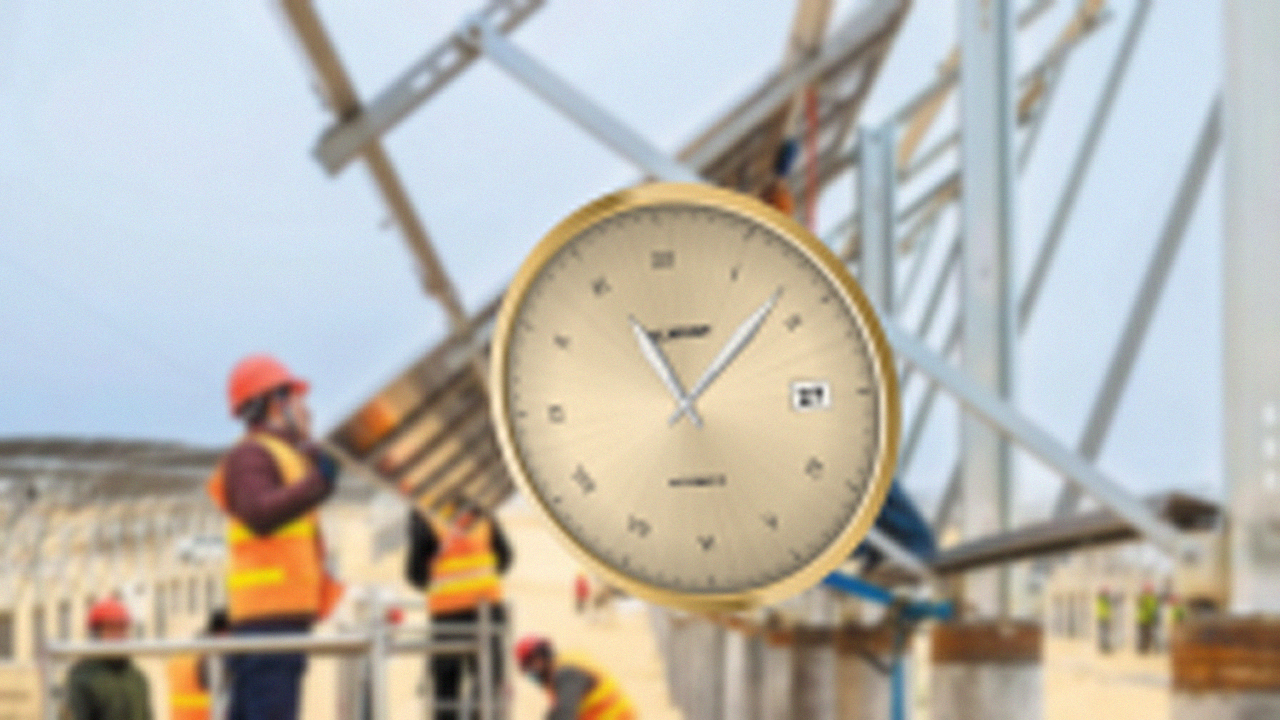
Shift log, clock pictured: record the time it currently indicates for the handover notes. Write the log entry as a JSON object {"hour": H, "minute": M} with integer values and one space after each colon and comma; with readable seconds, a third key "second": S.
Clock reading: {"hour": 11, "minute": 8}
